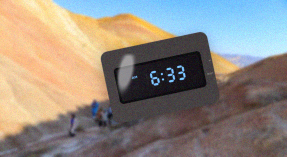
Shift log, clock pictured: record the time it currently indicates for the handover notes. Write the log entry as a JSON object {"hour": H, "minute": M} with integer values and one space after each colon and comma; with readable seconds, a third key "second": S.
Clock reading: {"hour": 6, "minute": 33}
